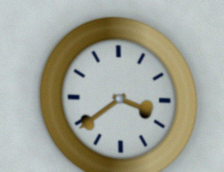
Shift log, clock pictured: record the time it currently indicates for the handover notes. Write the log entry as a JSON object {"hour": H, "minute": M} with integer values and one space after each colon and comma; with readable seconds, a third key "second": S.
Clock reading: {"hour": 3, "minute": 39}
